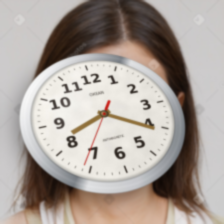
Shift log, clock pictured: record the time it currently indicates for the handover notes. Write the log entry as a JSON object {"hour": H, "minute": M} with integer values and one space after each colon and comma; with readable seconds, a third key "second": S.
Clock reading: {"hour": 8, "minute": 20, "second": 36}
